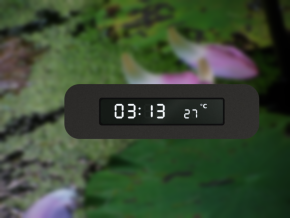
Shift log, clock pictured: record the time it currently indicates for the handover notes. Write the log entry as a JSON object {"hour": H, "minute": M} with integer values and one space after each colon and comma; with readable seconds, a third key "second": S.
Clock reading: {"hour": 3, "minute": 13}
